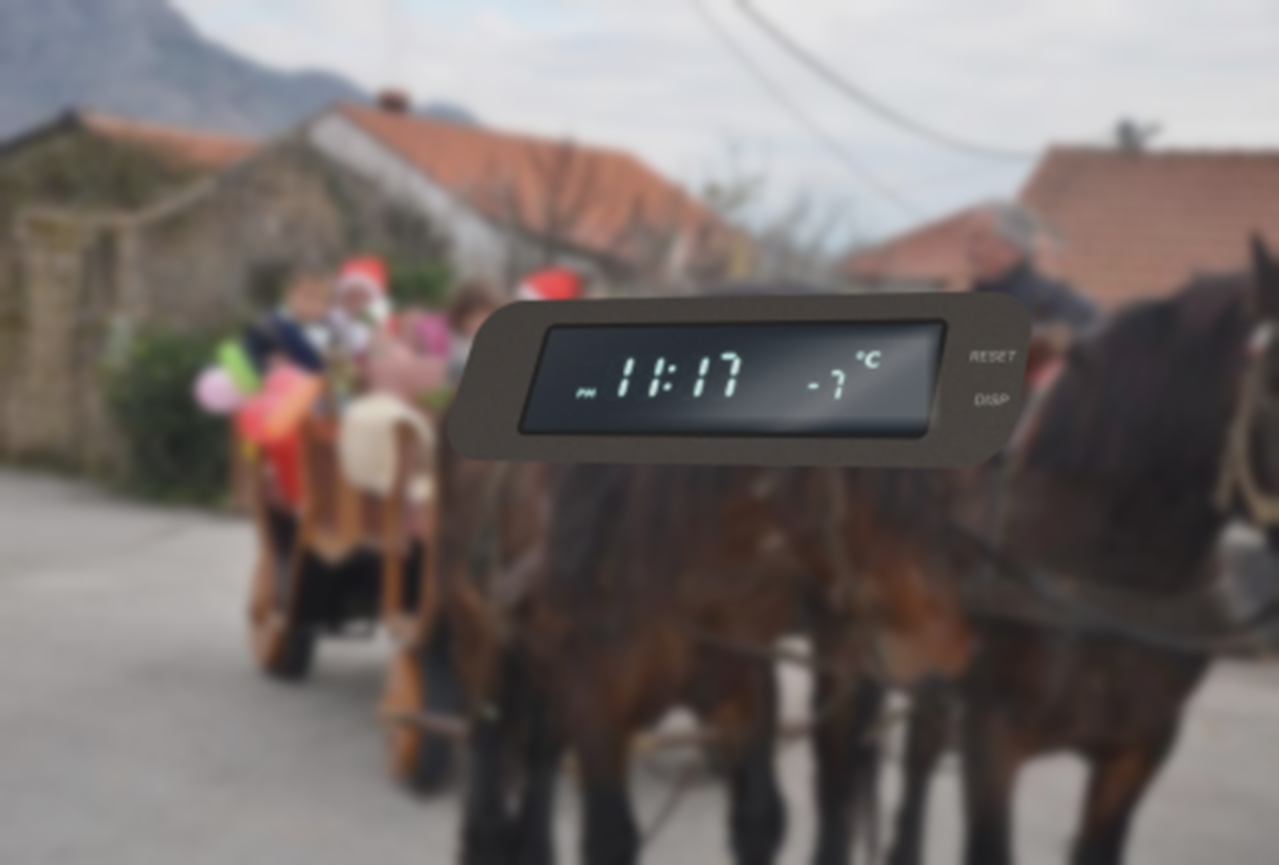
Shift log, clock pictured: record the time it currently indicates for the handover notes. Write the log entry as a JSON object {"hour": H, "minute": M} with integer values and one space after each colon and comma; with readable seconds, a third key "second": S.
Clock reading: {"hour": 11, "minute": 17}
